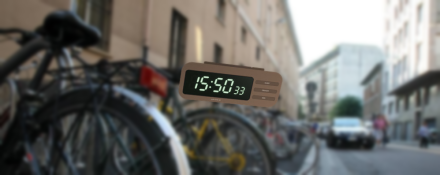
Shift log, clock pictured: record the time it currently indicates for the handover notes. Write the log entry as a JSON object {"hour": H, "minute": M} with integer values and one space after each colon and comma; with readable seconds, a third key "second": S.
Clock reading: {"hour": 15, "minute": 50, "second": 33}
